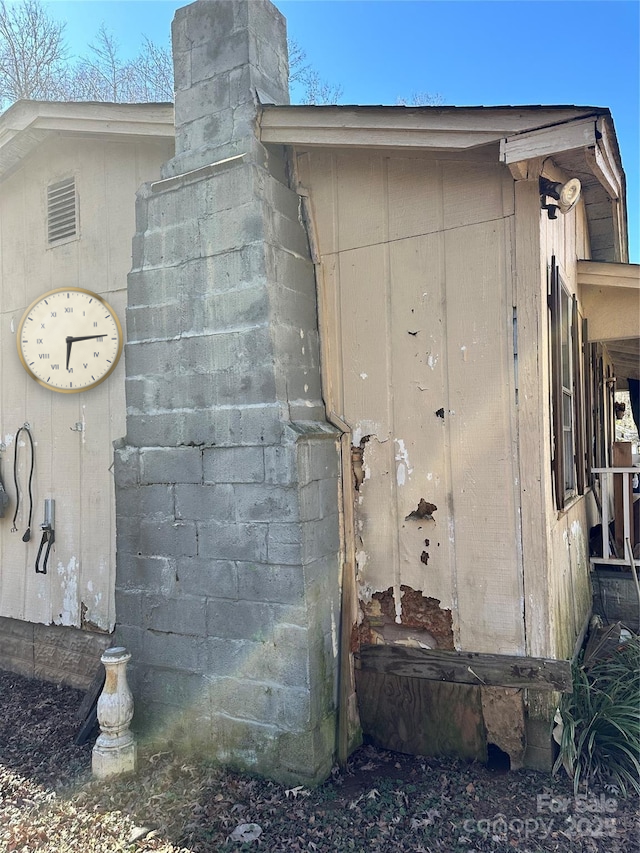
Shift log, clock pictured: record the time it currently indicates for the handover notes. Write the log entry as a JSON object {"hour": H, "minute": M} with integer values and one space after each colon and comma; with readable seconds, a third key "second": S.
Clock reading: {"hour": 6, "minute": 14}
